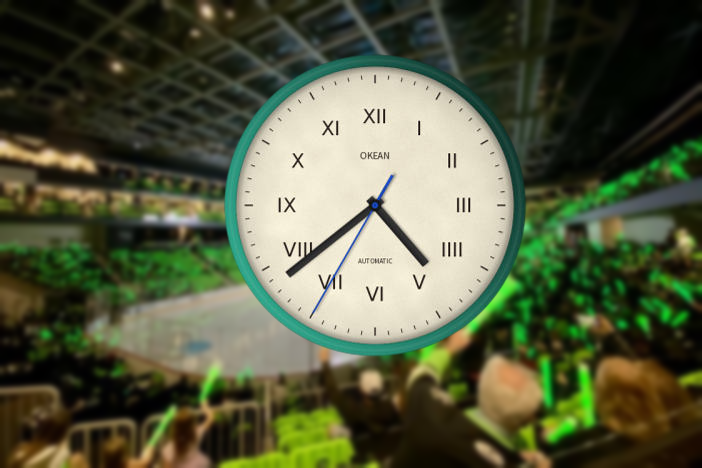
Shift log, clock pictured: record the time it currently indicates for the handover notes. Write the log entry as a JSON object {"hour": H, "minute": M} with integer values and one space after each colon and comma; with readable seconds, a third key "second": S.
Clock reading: {"hour": 4, "minute": 38, "second": 35}
